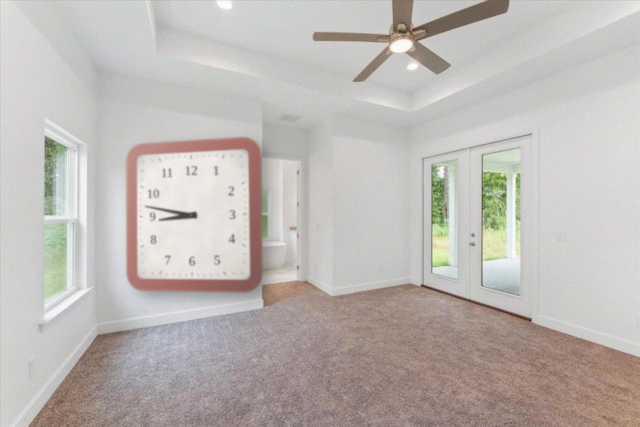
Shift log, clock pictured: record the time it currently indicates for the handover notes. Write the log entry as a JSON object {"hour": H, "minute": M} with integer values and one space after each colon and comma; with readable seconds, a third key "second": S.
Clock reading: {"hour": 8, "minute": 47}
